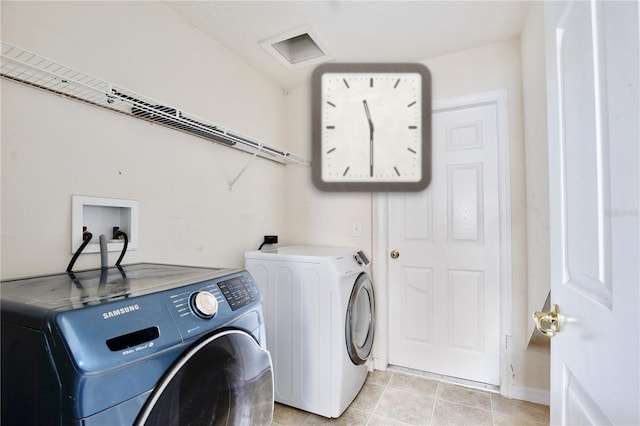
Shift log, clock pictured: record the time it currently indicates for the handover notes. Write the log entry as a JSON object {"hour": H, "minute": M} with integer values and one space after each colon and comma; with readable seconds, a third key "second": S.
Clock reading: {"hour": 11, "minute": 30}
